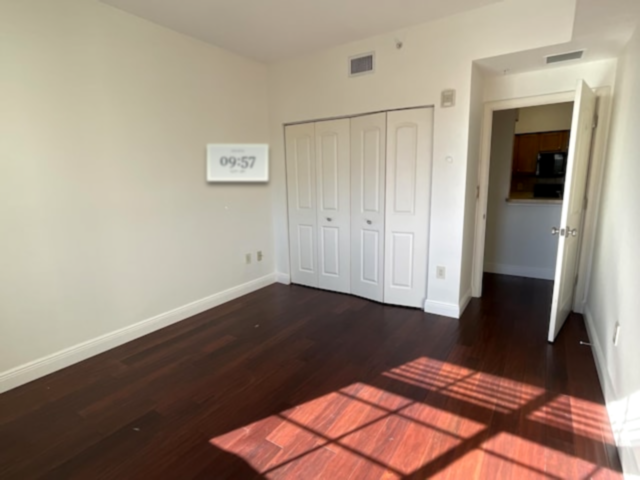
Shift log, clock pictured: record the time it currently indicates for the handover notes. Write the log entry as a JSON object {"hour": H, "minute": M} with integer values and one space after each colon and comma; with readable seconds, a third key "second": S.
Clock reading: {"hour": 9, "minute": 57}
